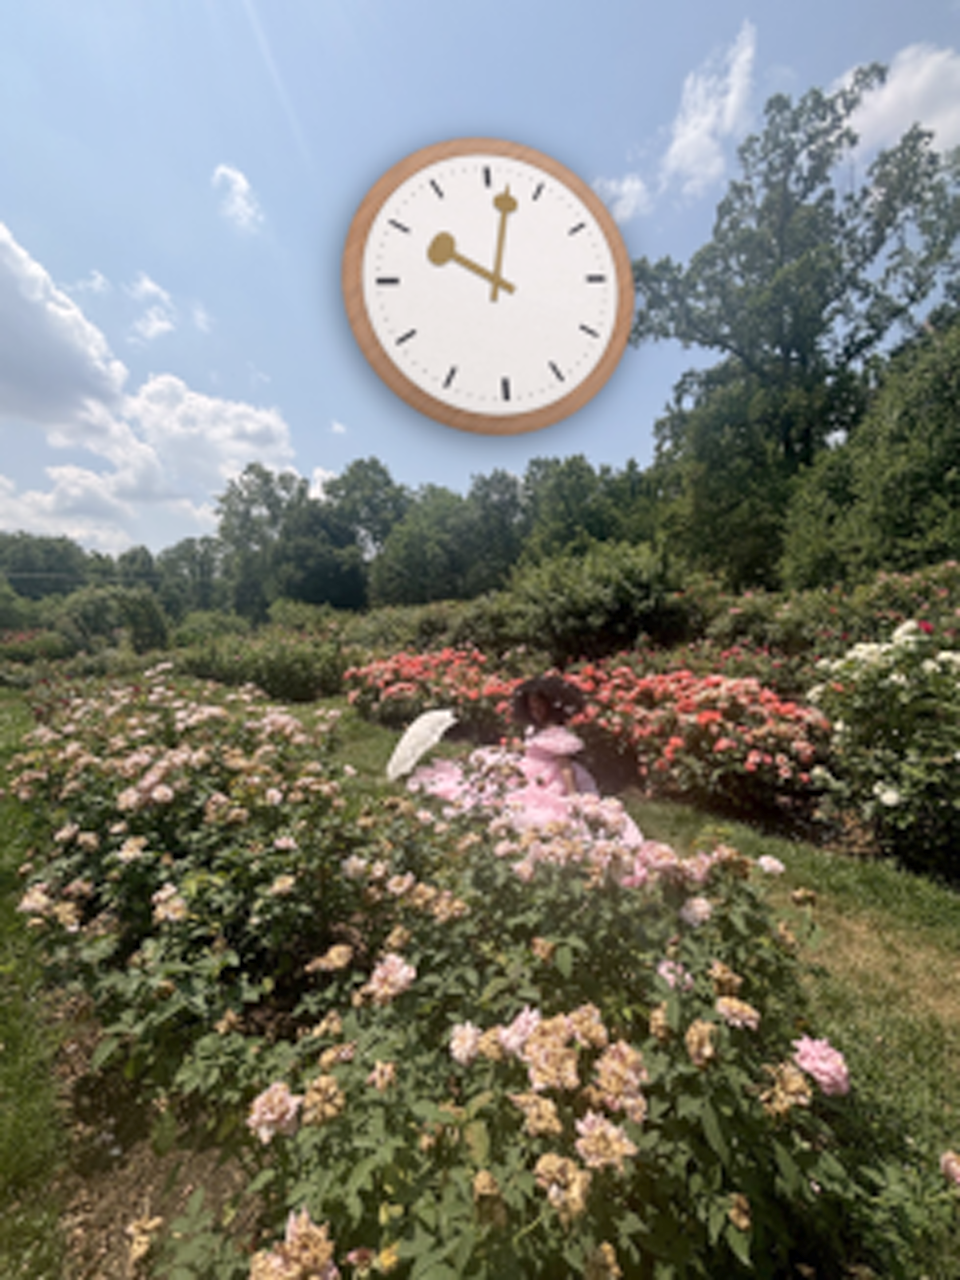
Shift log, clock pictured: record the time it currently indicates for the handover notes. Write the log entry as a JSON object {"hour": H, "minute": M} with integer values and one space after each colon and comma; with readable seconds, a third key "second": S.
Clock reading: {"hour": 10, "minute": 2}
